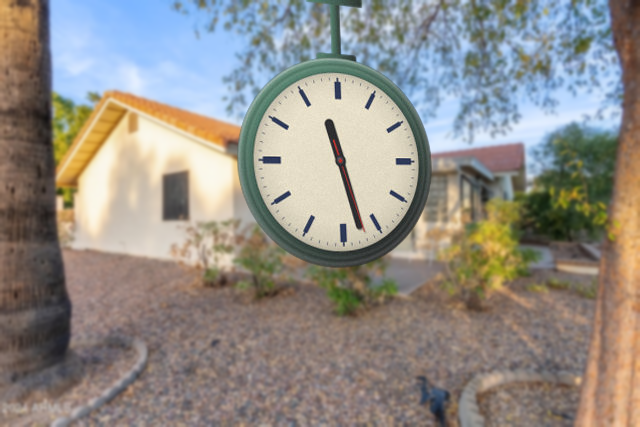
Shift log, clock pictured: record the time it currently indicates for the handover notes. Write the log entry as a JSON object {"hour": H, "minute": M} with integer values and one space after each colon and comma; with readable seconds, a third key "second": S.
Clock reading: {"hour": 11, "minute": 27, "second": 27}
